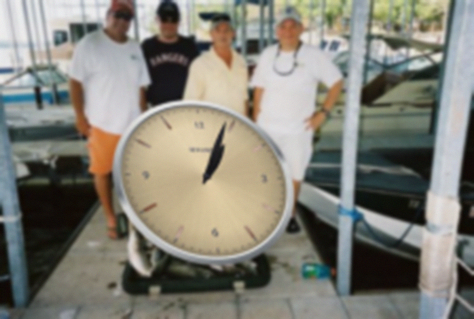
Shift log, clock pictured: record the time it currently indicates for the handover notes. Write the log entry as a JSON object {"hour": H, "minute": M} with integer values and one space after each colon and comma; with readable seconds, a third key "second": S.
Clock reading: {"hour": 1, "minute": 4}
